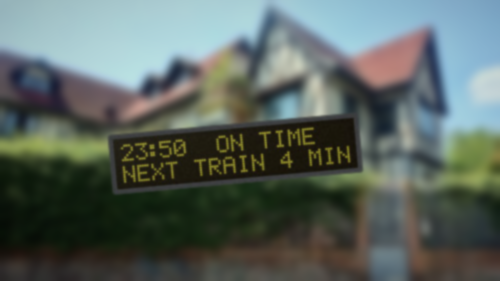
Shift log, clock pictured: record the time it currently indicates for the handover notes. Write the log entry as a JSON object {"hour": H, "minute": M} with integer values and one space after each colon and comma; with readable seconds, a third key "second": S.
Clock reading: {"hour": 23, "minute": 50}
